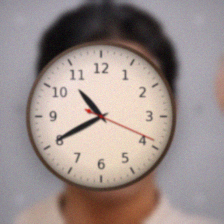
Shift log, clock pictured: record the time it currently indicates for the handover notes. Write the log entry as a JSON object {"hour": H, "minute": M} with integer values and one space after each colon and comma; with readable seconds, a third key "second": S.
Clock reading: {"hour": 10, "minute": 40, "second": 19}
